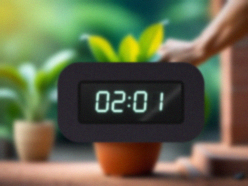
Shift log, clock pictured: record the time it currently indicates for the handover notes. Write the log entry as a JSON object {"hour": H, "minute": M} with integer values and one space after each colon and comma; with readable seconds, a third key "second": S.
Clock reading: {"hour": 2, "minute": 1}
